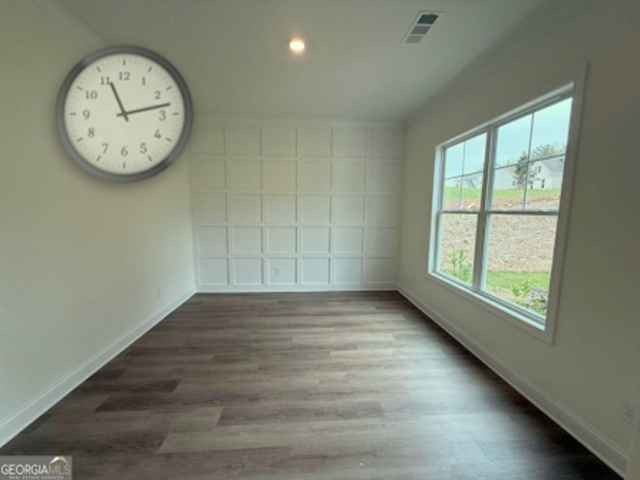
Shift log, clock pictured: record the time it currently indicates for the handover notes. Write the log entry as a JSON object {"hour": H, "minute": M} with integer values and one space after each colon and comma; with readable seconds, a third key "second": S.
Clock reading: {"hour": 11, "minute": 13}
